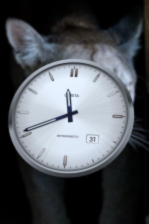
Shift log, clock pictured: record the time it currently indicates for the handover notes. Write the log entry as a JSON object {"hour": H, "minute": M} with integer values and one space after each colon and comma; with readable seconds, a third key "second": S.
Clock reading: {"hour": 11, "minute": 41}
